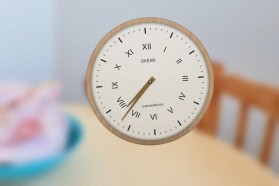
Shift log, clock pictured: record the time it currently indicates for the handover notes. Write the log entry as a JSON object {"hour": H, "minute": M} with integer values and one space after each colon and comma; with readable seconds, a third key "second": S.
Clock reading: {"hour": 7, "minute": 37}
